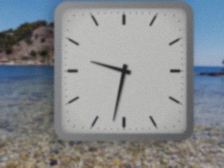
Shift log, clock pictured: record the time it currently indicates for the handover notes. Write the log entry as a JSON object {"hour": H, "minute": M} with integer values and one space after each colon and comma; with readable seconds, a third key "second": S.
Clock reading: {"hour": 9, "minute": 32}
